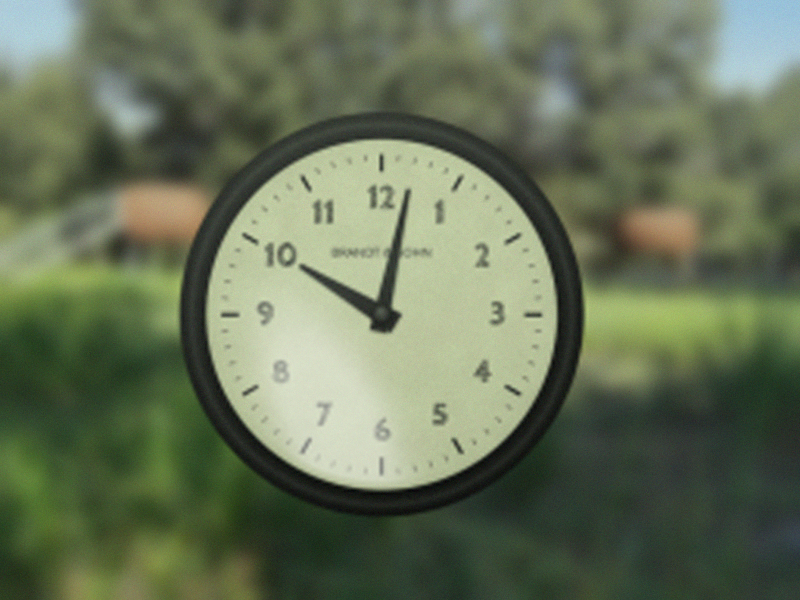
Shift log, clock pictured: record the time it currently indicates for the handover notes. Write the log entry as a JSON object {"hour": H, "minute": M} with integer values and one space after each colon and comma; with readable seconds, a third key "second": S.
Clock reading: {"hour": 10, "minute": 2}
